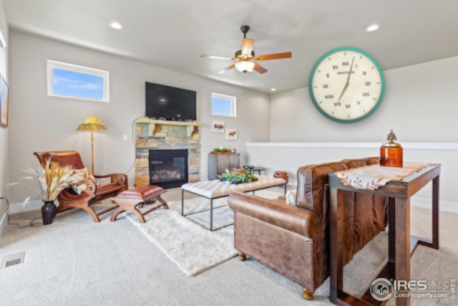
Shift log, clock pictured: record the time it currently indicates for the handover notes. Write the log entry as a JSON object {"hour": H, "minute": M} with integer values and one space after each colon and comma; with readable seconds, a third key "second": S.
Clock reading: {"hour": 7, "minute": 3}
